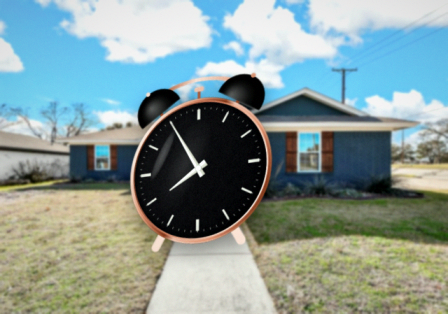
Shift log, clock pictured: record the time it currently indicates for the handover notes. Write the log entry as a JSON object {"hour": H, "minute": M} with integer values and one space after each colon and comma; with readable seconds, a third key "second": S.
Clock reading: {"hour": 7, "minute": 55}
